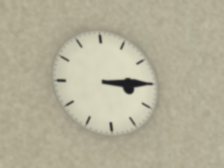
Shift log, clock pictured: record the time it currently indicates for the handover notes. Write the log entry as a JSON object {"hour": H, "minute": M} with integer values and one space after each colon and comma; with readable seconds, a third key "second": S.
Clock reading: {"hour": 3, "minute": 15}
